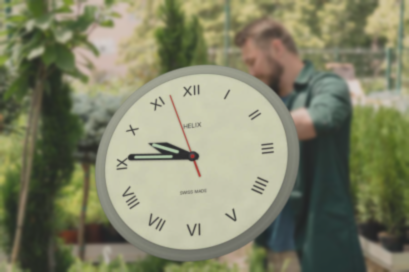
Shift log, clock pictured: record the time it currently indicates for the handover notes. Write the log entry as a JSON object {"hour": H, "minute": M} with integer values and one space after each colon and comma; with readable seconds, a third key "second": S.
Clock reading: {"hour": 9, "minute": 45, "second": 57}
